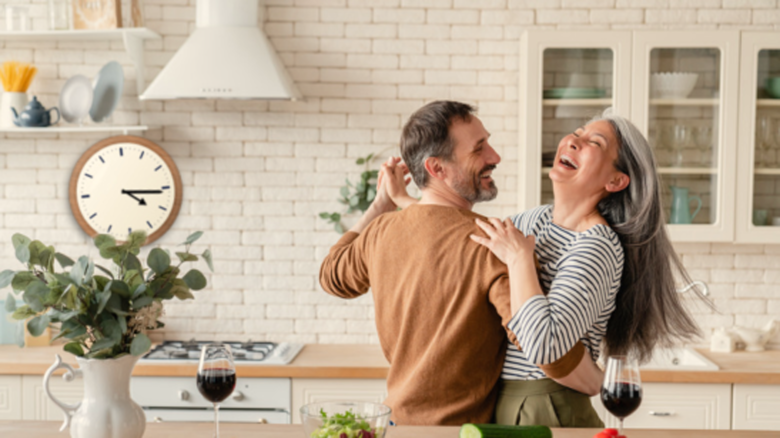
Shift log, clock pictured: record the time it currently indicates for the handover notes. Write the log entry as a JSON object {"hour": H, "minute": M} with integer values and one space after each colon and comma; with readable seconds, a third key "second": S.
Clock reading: {"hour": 4, "minute": 16}
